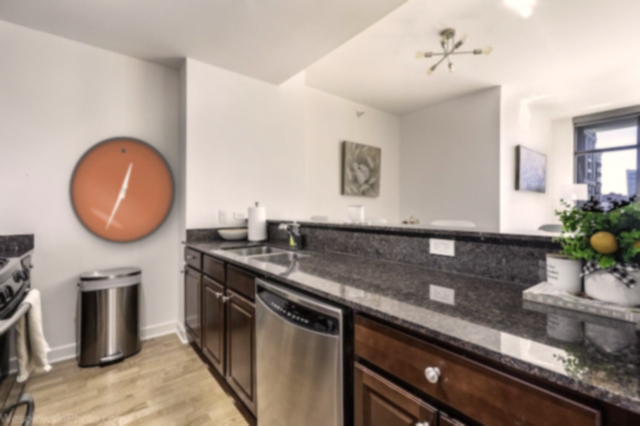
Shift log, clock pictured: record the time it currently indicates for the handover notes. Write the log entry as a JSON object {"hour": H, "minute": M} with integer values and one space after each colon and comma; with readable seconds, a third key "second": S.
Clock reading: {"hour": 12, "minute": 34}
